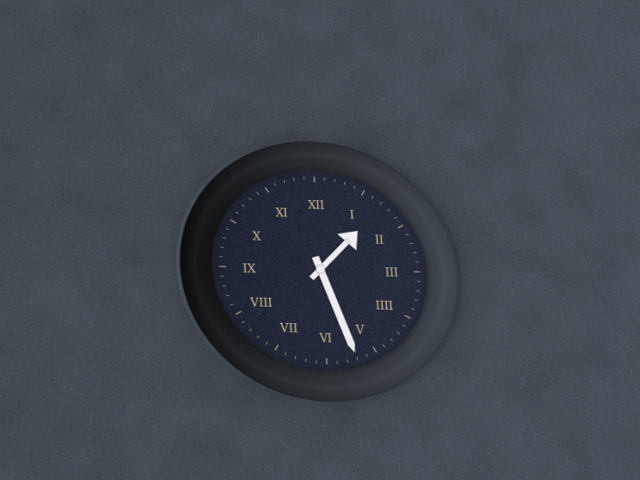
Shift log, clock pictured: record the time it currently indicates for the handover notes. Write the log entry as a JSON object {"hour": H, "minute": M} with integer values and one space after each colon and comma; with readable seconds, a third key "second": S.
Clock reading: {"hour": 1, "minute": 27}
